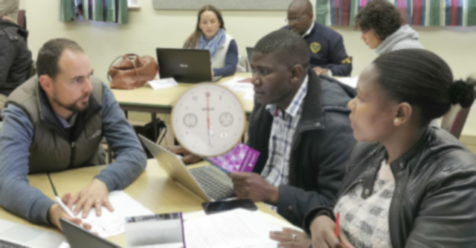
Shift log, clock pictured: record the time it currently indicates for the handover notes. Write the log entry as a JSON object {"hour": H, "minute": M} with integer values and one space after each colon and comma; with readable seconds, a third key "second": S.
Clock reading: {"hour": 5, "minute": 29}
